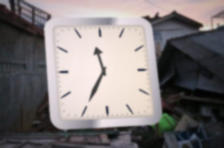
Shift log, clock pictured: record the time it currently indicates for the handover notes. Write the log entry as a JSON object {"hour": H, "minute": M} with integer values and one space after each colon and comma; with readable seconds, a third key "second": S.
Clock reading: {"hour": 11, "minute": 35}
